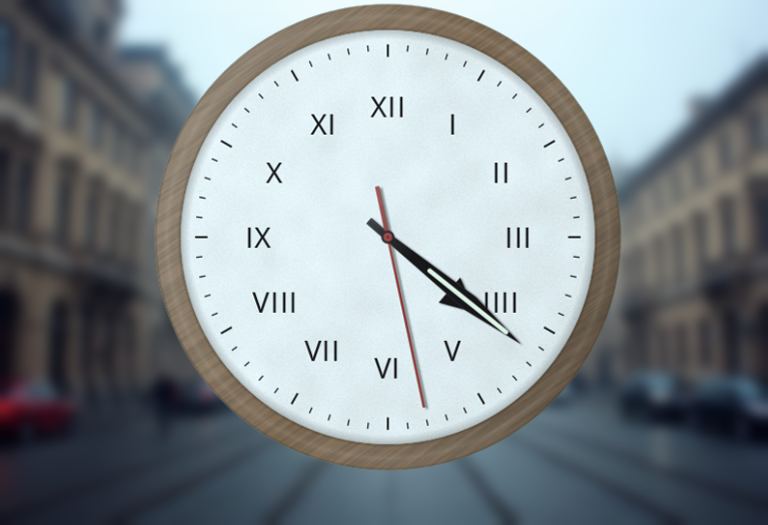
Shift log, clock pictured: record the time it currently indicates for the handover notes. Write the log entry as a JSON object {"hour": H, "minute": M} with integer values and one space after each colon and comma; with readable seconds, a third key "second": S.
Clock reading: {"hour": 4, "minute": 21, "second": 28}
